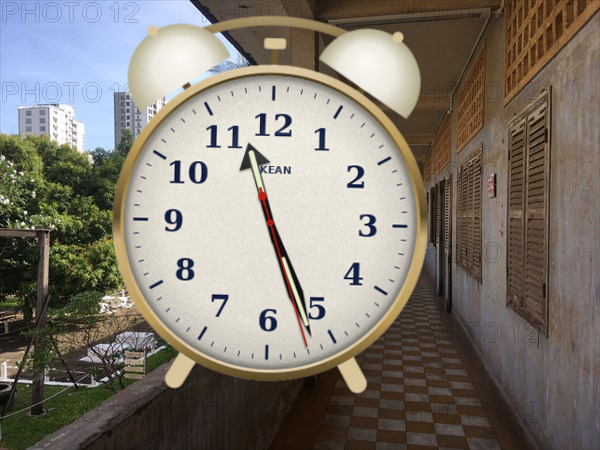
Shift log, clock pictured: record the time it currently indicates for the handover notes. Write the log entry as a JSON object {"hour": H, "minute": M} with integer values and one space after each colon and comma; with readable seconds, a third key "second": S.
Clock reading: {"hour": 11, "minute": 26, "second": 27}
